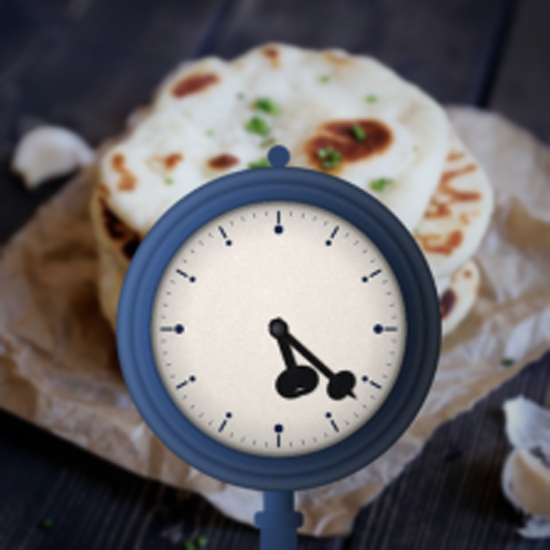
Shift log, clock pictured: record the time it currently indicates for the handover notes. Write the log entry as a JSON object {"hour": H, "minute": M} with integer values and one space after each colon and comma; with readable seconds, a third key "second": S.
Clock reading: {"hour": 5, "minute": 22}
